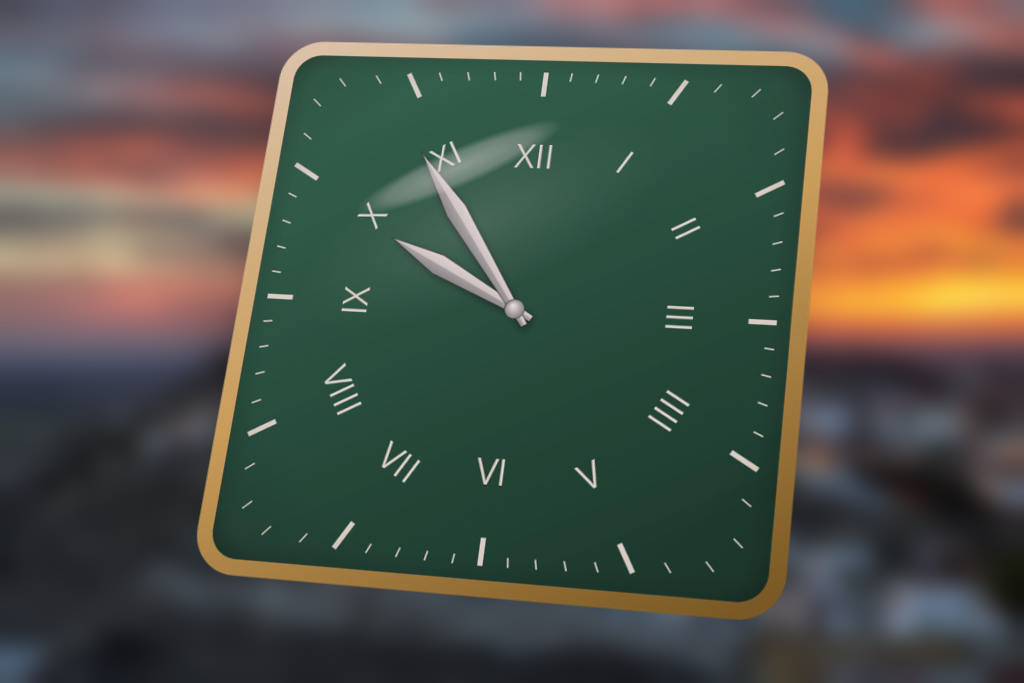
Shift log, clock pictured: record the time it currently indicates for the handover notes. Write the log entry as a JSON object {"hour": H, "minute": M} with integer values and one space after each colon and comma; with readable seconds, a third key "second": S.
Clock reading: {"hour": 9, "minute": 54}
